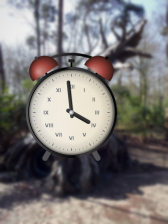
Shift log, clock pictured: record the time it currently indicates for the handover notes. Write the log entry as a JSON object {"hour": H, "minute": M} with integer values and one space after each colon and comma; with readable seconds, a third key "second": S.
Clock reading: {"hour": 3, "minute": 59}
